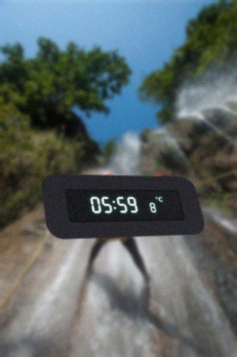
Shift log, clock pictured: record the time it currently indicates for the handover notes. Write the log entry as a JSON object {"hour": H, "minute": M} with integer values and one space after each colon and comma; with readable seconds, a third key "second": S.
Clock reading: {"hour": 5, "minute": 59}
